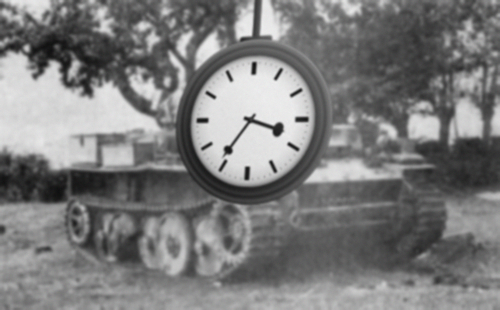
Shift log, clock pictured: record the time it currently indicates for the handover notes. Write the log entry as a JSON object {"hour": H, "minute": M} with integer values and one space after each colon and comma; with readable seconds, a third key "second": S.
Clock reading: {"hour": 3, "minute": 36}
